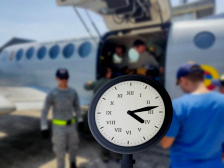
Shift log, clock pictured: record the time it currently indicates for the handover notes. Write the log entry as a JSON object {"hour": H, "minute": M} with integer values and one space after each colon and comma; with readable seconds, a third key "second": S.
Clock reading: {"hour": 4, "minute": 13}
